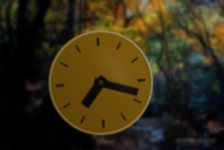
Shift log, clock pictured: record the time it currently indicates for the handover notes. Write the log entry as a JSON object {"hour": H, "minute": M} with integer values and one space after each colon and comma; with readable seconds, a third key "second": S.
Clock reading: {"hour": 7, "minute": 18}
